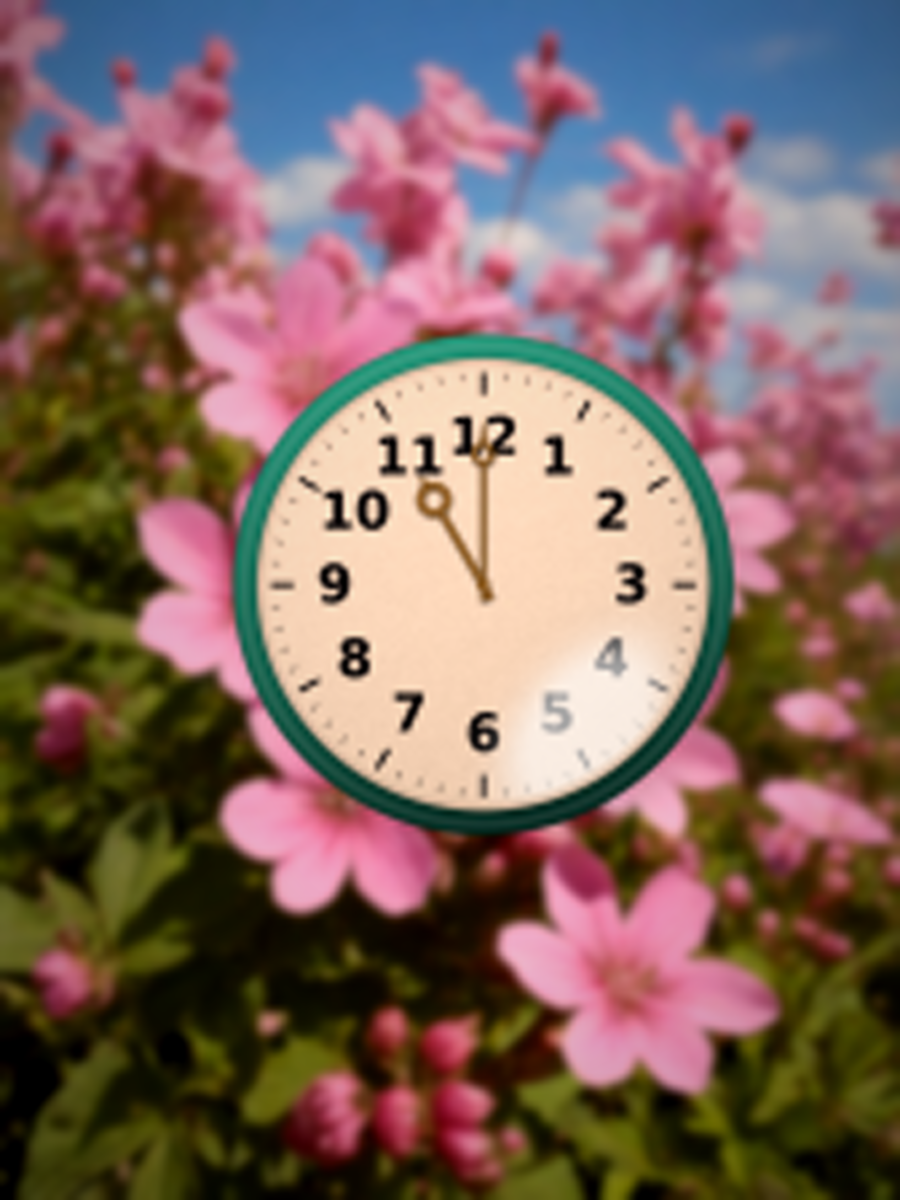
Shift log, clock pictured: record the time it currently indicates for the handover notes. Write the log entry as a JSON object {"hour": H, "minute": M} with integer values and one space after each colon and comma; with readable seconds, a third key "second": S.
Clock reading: {"hour": 11, "minute": 0}
